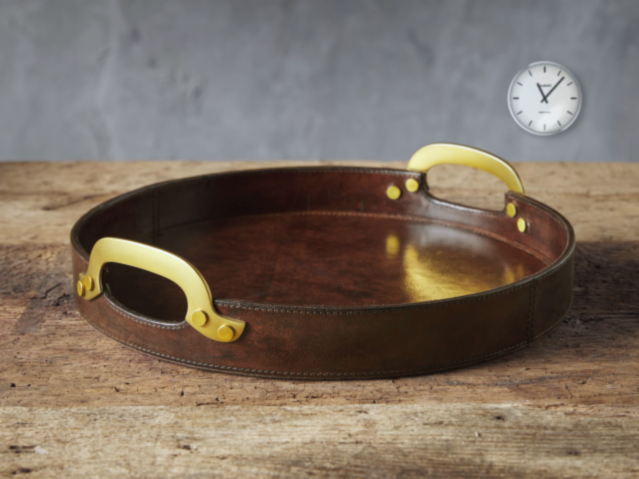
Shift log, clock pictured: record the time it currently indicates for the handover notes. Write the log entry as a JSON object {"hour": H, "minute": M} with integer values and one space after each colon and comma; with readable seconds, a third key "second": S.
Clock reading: {"hour": 11, "minute": 7}
